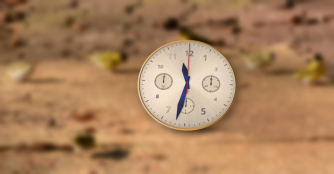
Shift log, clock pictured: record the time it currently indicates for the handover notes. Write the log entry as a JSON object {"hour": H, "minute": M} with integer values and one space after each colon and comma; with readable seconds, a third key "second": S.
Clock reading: {"hour": 11, "minute": 32}
